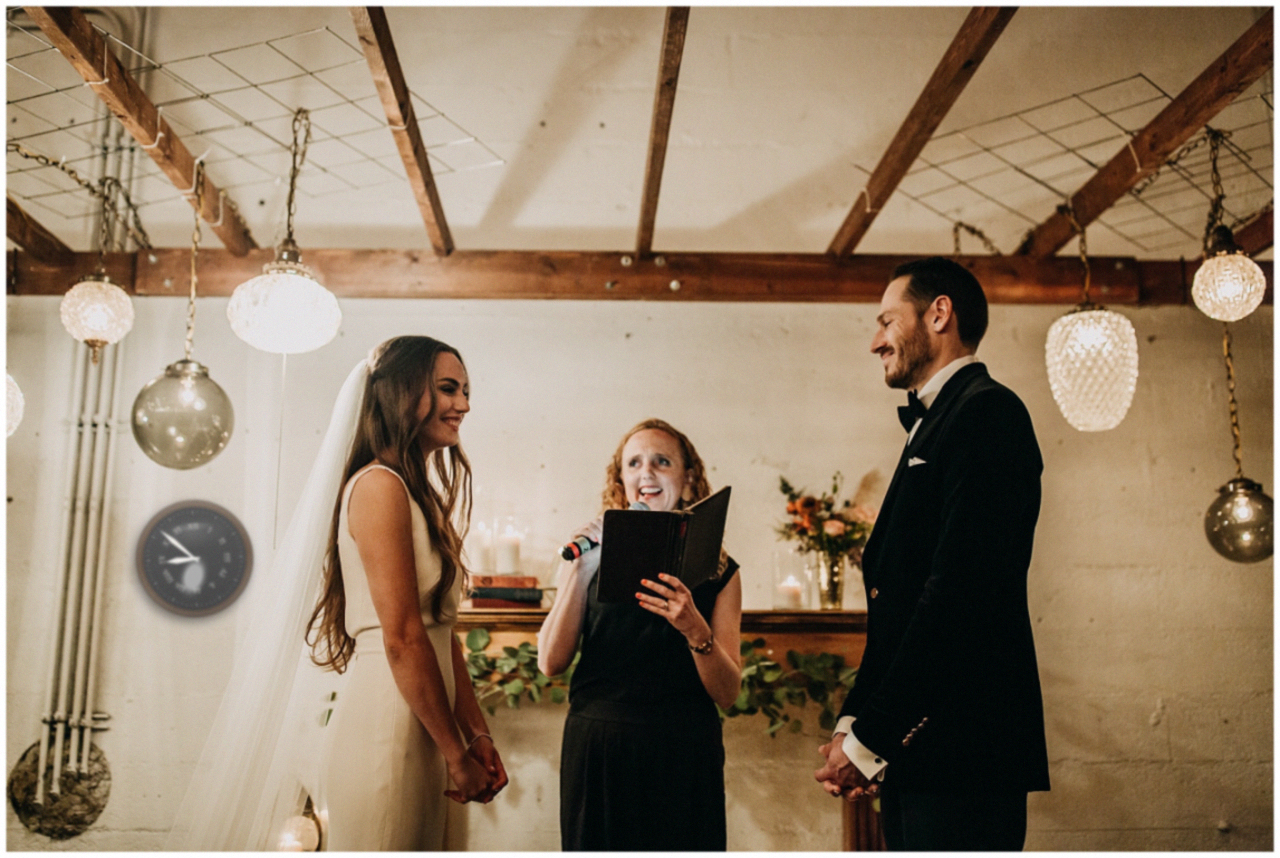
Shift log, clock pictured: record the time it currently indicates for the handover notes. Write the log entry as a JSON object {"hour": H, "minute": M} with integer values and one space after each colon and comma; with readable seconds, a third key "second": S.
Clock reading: {"hour": 8, "minute": 52}
